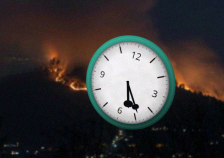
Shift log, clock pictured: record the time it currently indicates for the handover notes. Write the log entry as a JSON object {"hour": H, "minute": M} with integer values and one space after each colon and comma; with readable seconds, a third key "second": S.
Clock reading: {"hour": 5, "minute": 24}
